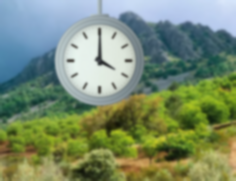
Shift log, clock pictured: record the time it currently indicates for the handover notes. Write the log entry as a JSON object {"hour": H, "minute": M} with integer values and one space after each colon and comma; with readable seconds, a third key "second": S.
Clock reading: {"hour": 4, "minute": 0}
